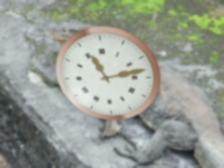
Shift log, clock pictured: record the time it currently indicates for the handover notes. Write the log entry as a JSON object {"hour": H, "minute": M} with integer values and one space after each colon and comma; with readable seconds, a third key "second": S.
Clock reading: {"hour": 11, "minute": 13}
